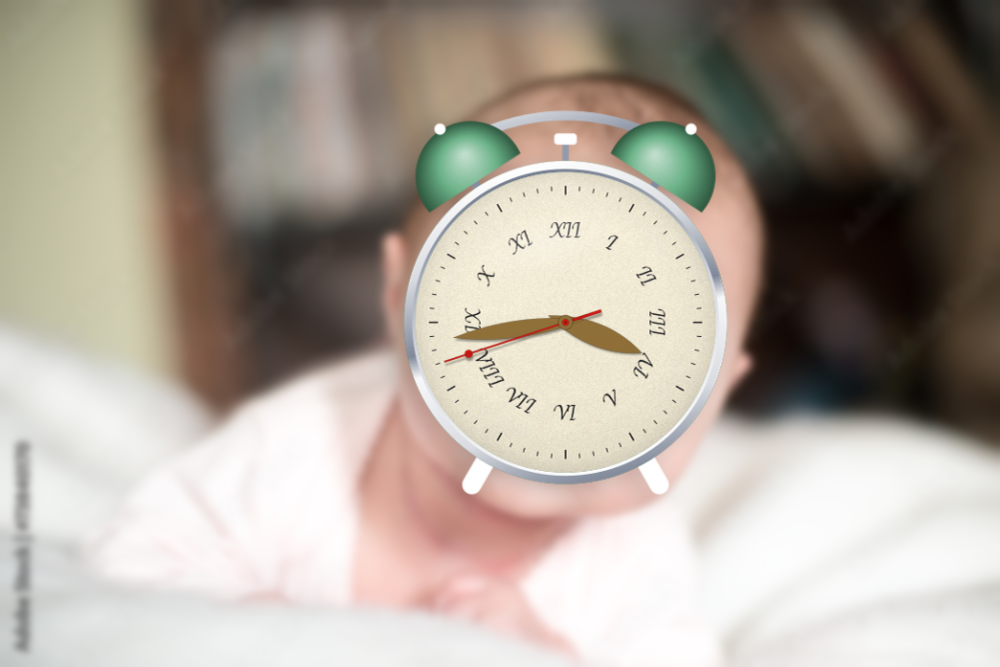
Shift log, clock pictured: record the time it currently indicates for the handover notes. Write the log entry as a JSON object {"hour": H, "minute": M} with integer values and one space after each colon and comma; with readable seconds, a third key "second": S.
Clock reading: {"hour": 3, "minute": 43, "second": 42}
